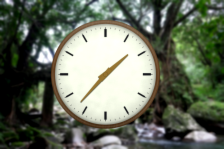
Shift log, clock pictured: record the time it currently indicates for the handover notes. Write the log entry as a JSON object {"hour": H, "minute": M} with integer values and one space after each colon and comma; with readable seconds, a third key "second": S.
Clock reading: {"hour": 1, "minute": 37}
